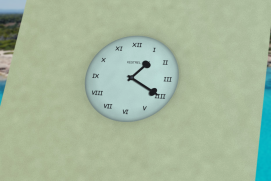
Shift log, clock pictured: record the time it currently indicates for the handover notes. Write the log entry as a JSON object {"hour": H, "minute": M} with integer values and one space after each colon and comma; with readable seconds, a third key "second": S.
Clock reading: {"hour": 1, "minute": 20}
